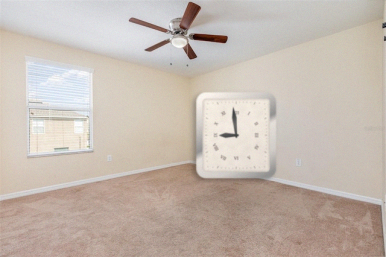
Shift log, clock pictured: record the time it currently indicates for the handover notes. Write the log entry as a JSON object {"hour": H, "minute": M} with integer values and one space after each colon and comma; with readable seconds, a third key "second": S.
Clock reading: {"hour": 8, "minute": 59}
